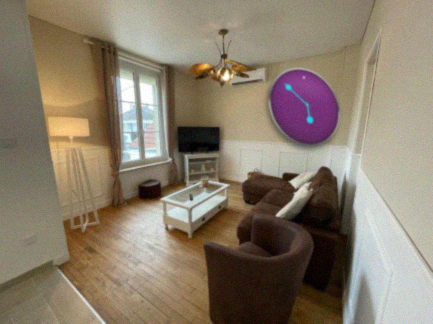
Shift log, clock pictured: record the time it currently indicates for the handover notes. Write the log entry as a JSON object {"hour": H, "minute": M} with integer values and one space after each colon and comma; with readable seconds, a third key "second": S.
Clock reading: {"hour": 5, "minute": 52}
